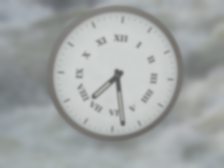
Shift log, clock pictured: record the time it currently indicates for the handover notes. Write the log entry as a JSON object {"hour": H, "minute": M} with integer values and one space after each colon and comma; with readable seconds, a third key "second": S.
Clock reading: {"hour": 7, "minute": 28}
